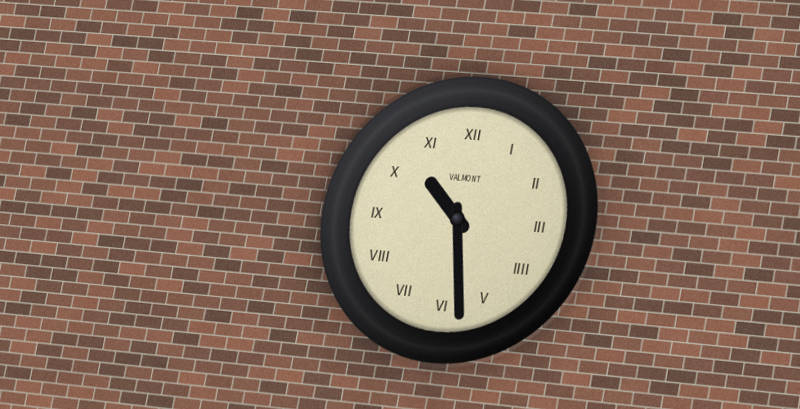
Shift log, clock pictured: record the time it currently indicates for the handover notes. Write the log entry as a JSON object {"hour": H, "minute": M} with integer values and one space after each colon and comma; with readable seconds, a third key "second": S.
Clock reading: {"hour": 10, "minute": 28}
